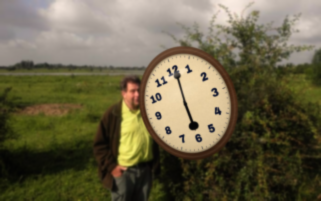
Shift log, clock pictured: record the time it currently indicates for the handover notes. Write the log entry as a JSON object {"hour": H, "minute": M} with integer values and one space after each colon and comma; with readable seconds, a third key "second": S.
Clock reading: {"hour": 6, "minute": 1}
